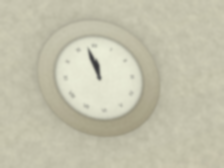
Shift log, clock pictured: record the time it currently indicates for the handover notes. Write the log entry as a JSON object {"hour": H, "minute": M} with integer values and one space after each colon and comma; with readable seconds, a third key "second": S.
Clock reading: {"hour": 11, "minute": 58}
